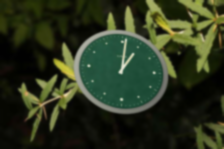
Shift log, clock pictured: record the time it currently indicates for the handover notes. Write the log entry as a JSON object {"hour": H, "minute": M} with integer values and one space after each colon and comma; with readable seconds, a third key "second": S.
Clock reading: {"hour": 1, "minute": 1}
